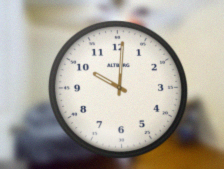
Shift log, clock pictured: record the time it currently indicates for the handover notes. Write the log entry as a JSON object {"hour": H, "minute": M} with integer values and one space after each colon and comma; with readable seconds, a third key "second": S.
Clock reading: {"hour": 10, "minute": 1}
